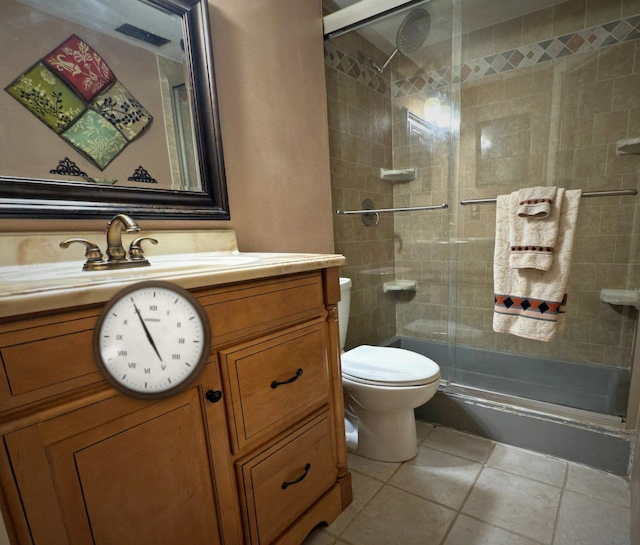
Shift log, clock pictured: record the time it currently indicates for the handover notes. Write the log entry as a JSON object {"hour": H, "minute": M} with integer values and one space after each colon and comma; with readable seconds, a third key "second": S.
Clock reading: {"hour": 4, "minute": 55}
